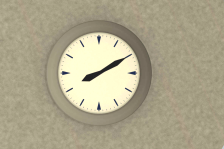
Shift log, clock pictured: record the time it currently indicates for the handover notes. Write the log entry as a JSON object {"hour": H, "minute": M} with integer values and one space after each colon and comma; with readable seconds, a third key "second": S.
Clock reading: {"hour": 8, "minute": 10}
